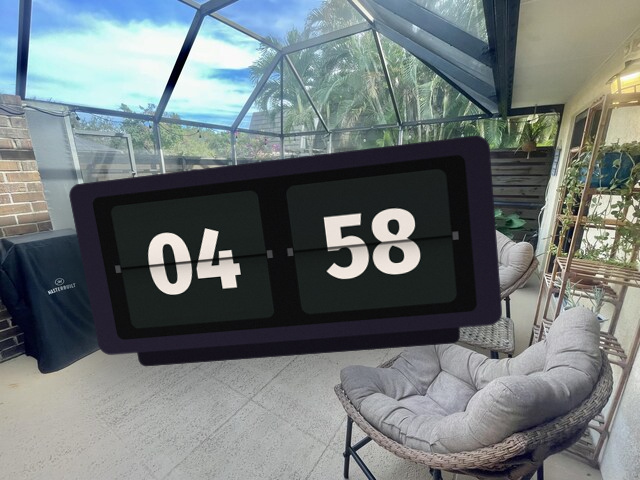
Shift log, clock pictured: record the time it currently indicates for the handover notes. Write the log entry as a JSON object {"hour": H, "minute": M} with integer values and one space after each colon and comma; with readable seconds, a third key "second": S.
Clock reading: {"hour": 4, "minute": 58}
